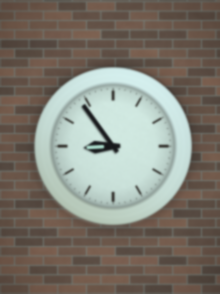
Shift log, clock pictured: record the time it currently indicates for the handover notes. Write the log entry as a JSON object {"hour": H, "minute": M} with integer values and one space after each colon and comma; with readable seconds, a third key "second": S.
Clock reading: {"hour": 8, "minute": 54}
